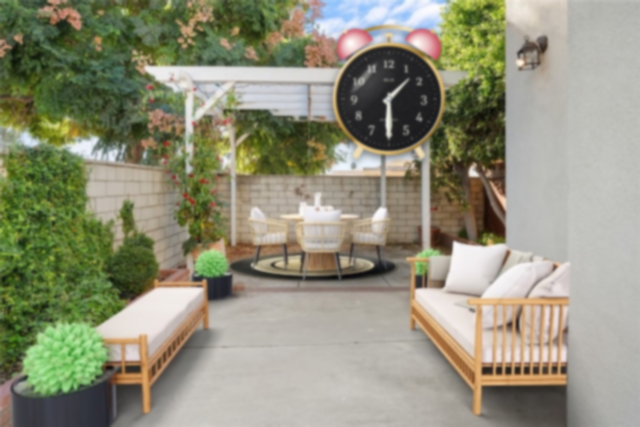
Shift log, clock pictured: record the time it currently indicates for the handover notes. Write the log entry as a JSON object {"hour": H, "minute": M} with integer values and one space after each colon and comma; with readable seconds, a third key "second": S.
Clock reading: {"hour": 1, "minute": 30}
